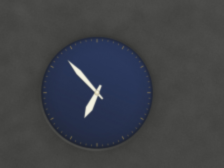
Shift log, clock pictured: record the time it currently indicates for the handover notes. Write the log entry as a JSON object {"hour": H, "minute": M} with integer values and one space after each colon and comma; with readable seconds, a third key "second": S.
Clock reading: {"hour": 6, "minute": 53}
